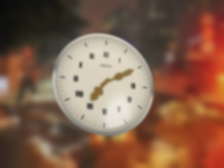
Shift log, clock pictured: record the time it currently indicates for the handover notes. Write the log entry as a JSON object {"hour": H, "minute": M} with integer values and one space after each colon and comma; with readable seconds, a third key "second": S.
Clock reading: {"hour": 7, "minute": 10}
